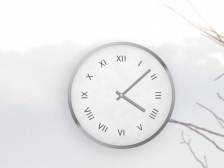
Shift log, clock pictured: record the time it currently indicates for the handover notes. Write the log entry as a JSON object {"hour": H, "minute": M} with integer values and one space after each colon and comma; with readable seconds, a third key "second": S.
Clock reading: {"hour": 4, "minute": 8}
